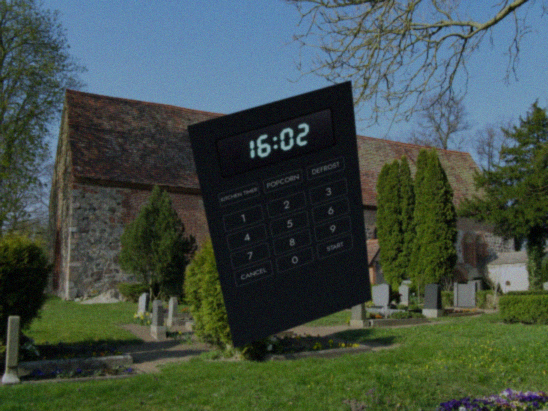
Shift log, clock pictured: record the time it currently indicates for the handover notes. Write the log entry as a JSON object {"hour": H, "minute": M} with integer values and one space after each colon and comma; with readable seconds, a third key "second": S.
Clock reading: {"hour": 16, "minute": 2}
